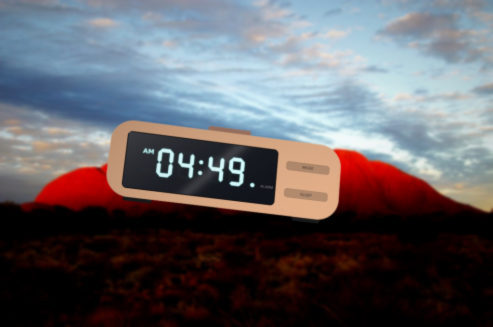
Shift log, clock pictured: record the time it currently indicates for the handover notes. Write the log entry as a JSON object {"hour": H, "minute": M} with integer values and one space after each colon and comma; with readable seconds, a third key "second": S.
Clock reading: {"hour": 4, "minute": 49}
